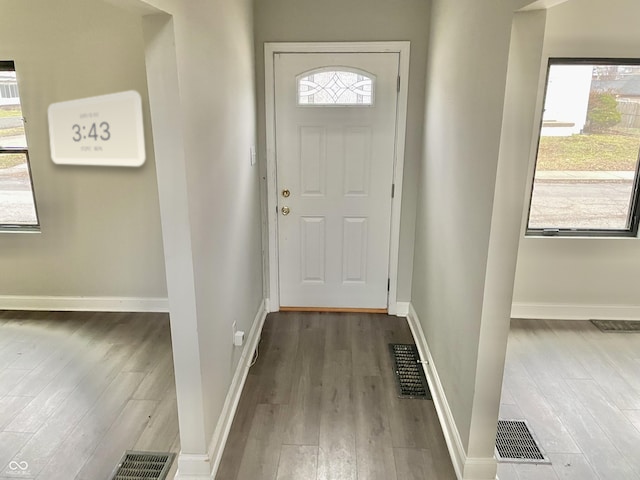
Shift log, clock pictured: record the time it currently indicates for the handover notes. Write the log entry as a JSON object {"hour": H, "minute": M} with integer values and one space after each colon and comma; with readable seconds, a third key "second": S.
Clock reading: {"hour": 3, "minute": 43}
